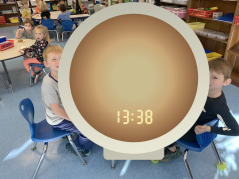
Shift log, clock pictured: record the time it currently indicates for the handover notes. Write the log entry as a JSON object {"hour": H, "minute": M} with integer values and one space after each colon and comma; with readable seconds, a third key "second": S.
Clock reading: {"hour": 13, "minute": 38}
